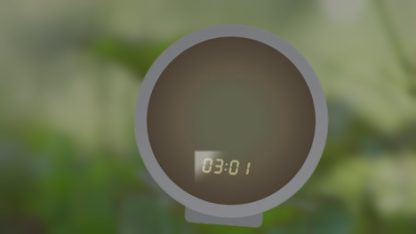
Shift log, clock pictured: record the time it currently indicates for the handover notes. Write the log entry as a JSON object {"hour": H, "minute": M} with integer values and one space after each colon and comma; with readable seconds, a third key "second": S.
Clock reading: {"hour": 3, "minute": 1}
